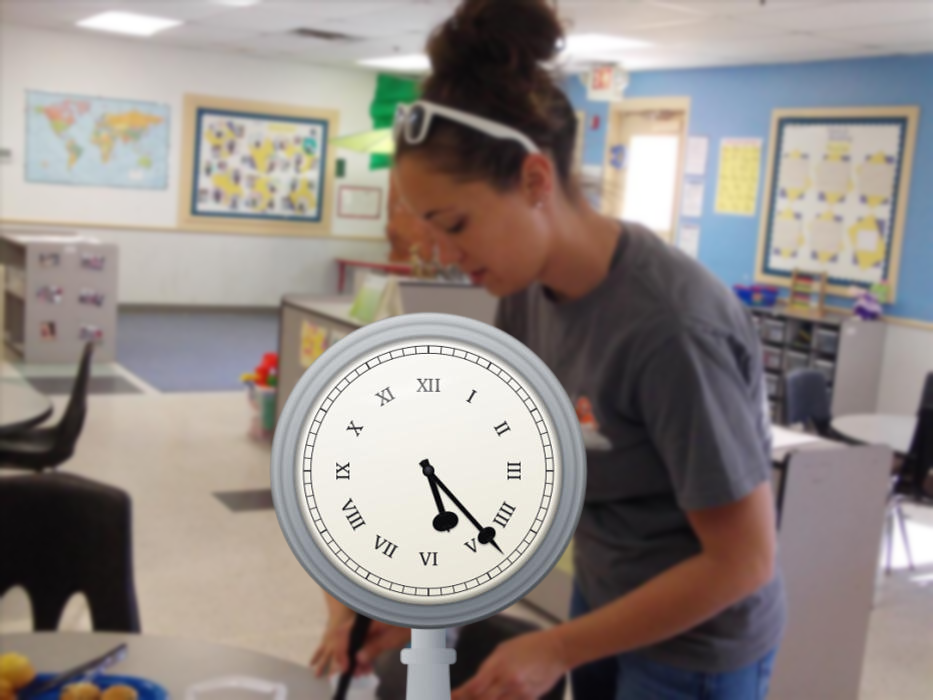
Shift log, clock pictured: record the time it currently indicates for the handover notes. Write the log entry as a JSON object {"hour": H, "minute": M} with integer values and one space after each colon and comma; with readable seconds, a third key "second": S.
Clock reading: {"hour": 5, "minute": 23}
